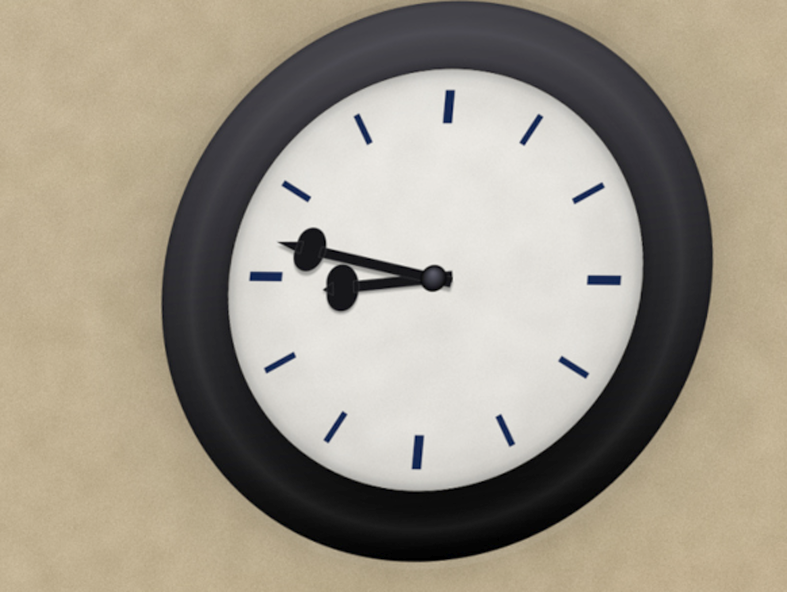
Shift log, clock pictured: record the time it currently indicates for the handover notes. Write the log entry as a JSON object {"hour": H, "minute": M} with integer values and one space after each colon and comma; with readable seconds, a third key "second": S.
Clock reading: {"hour": 8, "minute": 47}
